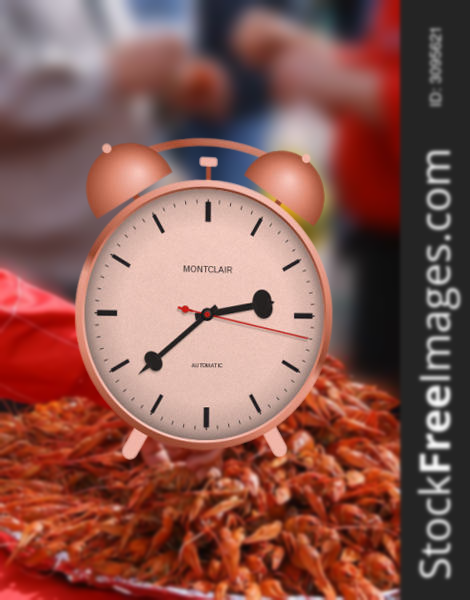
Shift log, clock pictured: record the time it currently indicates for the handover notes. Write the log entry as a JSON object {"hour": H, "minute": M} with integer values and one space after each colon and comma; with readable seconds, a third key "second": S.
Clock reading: {"hour": 2, "minute": 38, "second": 17}
